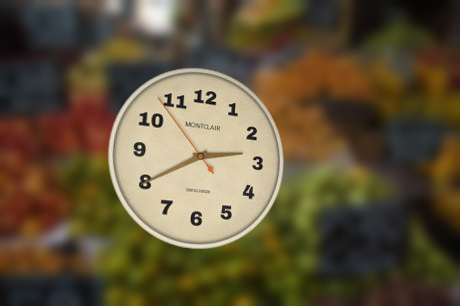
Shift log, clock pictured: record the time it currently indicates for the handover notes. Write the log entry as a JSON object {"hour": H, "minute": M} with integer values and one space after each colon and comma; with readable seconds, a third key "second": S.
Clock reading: {"hour": 2, "minute": 39, "second": 53}
